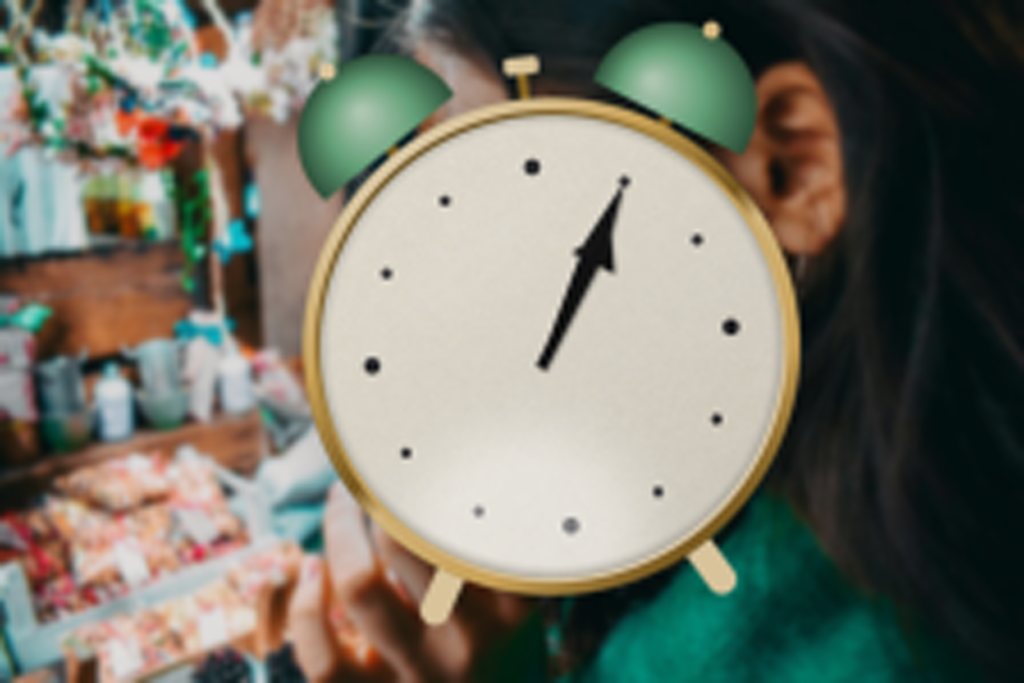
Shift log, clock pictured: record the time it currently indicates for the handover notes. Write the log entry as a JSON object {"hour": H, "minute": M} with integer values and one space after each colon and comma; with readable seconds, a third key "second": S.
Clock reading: {"hour": 1, "minute": 5}
